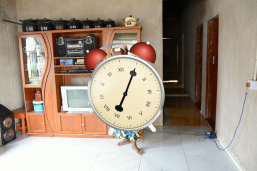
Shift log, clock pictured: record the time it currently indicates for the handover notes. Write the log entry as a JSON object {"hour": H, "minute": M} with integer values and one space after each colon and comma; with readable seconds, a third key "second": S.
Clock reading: {"hour": 7, "minute": 5}
